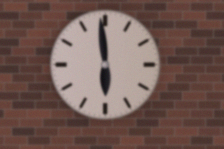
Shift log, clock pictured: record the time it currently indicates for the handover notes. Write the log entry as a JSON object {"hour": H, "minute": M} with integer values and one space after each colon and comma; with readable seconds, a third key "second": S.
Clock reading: {"hour": 5, "minute": 59}
